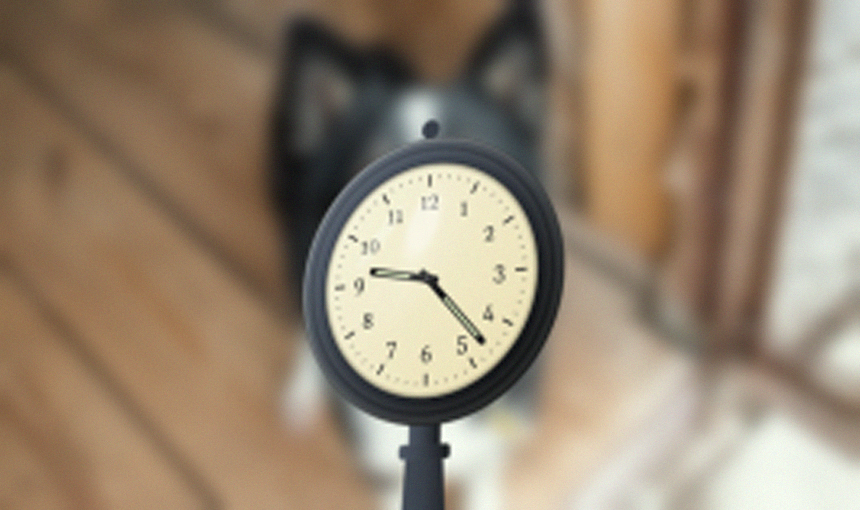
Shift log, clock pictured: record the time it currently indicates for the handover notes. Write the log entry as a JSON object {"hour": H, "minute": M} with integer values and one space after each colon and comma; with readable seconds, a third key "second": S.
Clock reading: {"hour": 9, "minute": 23}
